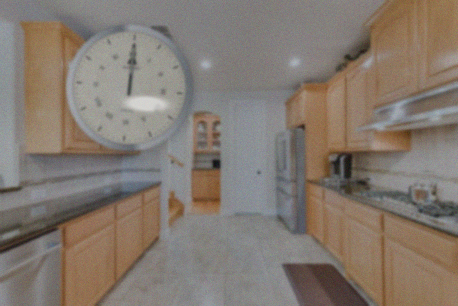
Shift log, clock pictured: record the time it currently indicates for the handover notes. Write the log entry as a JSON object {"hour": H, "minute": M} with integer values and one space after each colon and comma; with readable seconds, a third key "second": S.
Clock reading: {"hour": 12, "minute": 0}
